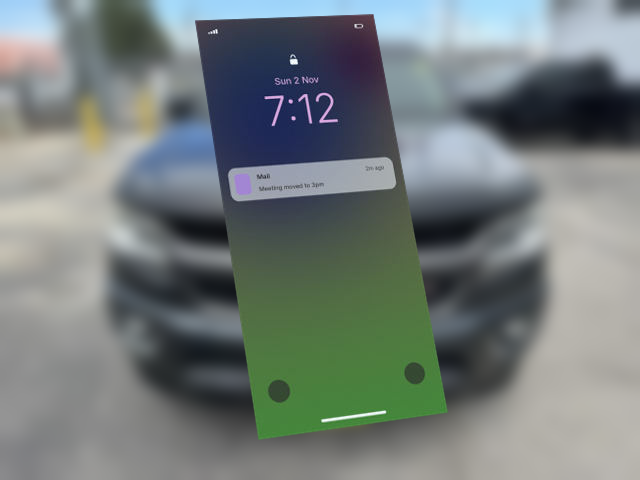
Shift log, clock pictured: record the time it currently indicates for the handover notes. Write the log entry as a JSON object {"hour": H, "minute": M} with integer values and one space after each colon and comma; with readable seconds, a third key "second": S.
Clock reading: {"hour": 7, "minute": 12}
